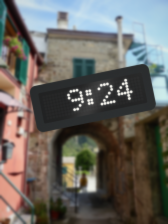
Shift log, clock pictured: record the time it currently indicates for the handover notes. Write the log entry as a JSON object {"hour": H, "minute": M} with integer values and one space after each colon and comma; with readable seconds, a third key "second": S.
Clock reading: {"hour": 9, "minute": 24}
